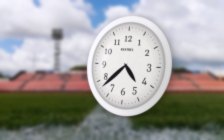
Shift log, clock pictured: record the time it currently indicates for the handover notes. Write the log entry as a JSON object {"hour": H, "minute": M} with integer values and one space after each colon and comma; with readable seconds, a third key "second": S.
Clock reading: {"hour": 4, "minute": 38}
